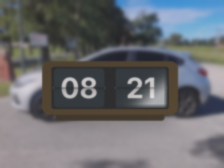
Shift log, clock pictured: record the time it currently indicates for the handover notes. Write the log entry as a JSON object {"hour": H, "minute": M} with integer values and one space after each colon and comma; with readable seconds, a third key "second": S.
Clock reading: {"hour": 8, "minute": 21}
